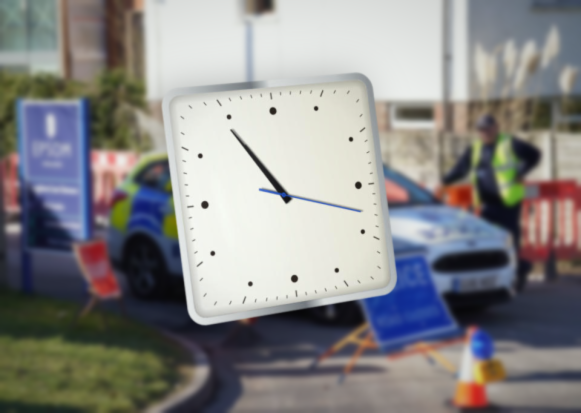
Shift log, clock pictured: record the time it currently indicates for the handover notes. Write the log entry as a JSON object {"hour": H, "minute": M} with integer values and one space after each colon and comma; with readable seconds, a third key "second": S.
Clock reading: {"hour": 10, "minute": 54, "second": 18}
